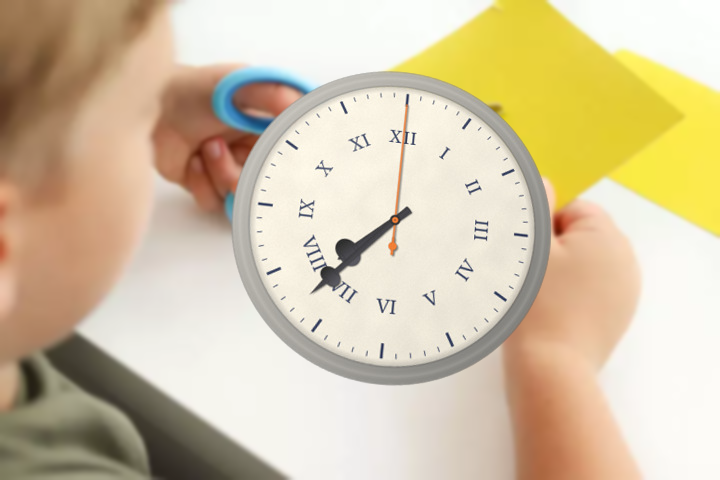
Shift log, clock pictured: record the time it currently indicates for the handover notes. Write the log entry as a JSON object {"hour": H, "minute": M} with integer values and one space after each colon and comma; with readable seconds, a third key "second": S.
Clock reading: {"hour": 7, "minute": 37, "second": 0}
